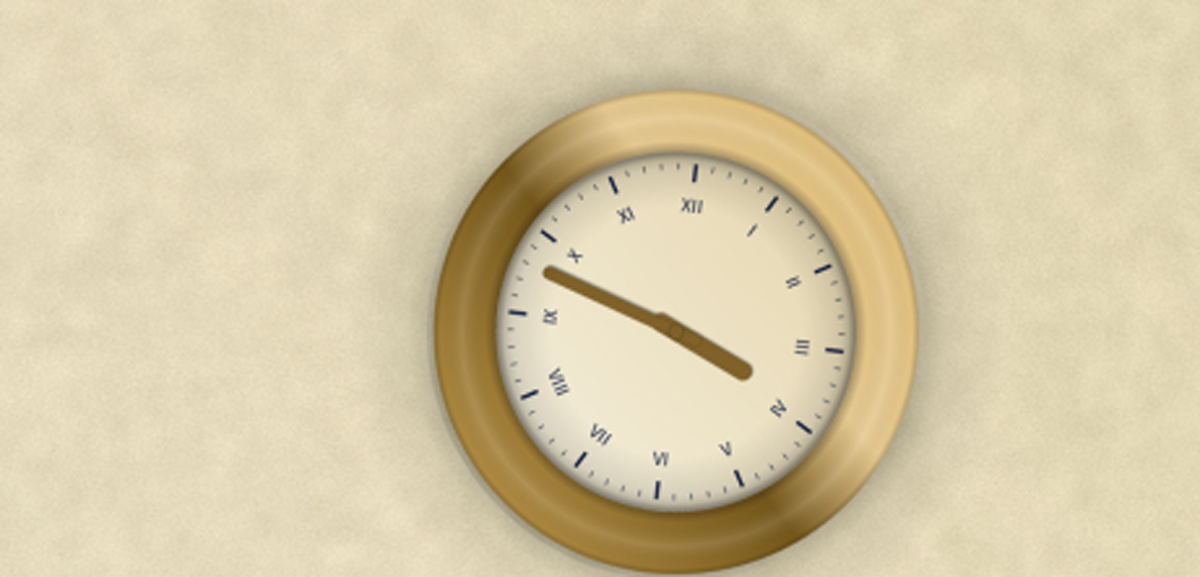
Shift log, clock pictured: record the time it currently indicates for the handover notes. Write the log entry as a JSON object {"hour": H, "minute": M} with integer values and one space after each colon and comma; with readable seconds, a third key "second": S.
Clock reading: {"hour": 3, "minute": 48}
